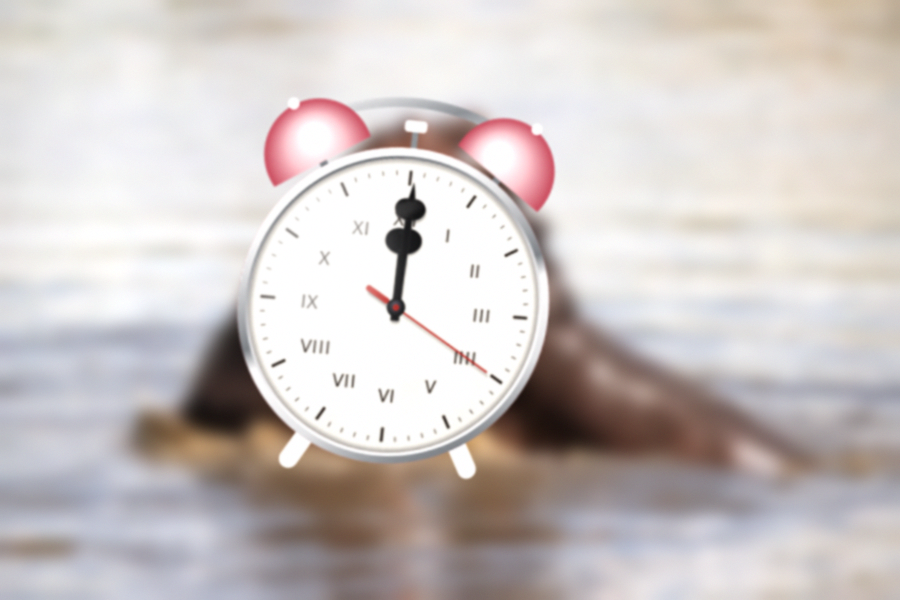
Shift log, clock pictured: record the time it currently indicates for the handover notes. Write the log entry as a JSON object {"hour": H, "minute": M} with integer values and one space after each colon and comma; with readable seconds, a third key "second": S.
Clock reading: {"hour": 12, "minute": 0, "second": 20}
